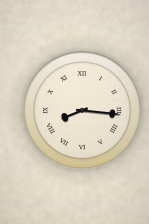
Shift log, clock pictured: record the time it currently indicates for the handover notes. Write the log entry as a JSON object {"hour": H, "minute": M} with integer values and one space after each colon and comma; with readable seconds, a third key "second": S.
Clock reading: {"hour": 8, "minute": 16}
